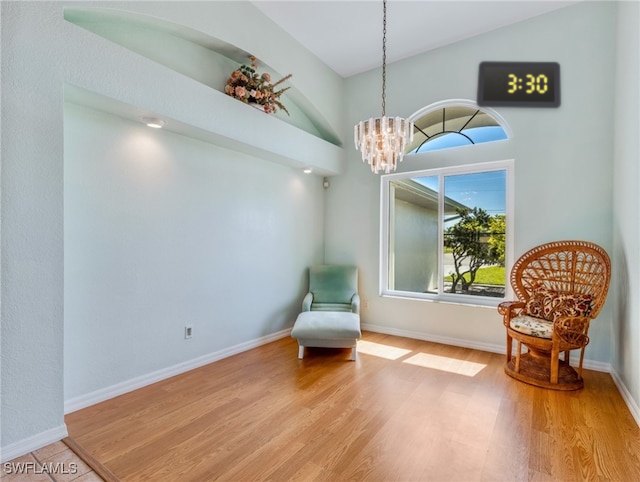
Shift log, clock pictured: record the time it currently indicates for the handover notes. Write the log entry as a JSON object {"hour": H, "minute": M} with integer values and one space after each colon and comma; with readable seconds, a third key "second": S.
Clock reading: {"hour": 3, "minute": 30}
